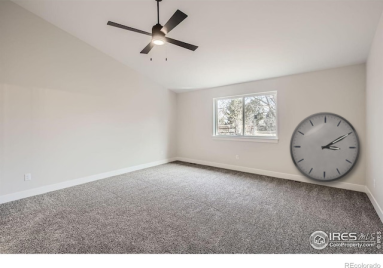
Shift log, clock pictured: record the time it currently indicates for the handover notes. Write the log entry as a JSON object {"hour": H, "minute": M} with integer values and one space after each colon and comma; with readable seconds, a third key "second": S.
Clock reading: {"hour": 3, "minute": 10}
